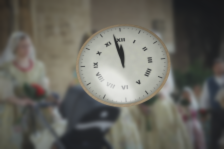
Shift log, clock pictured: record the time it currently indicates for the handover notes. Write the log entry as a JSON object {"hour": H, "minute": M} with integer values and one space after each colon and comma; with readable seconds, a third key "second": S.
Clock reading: {"hour": 11, "minute": 58}
